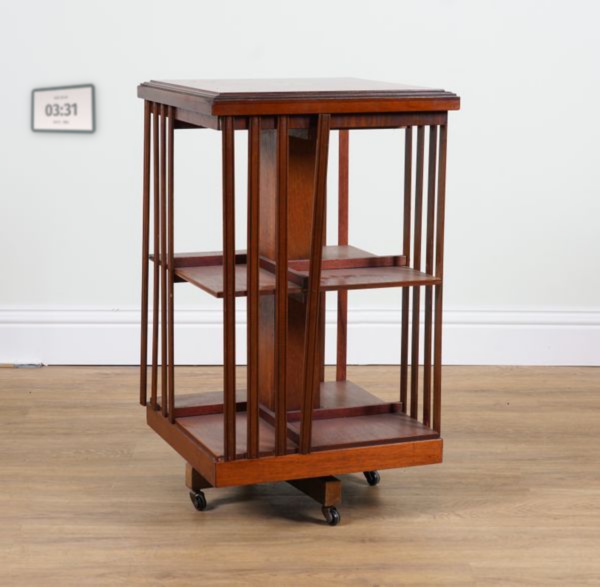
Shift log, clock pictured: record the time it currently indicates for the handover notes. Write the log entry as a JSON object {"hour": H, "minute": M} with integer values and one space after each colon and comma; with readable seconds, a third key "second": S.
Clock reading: {"hour": 3, "minute": 31}
